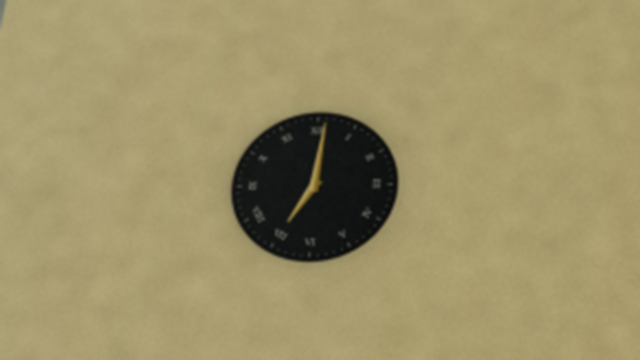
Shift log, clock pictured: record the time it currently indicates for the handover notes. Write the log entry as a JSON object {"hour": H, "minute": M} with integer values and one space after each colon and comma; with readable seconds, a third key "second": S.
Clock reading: {"hour": 7, "minute": 1}
